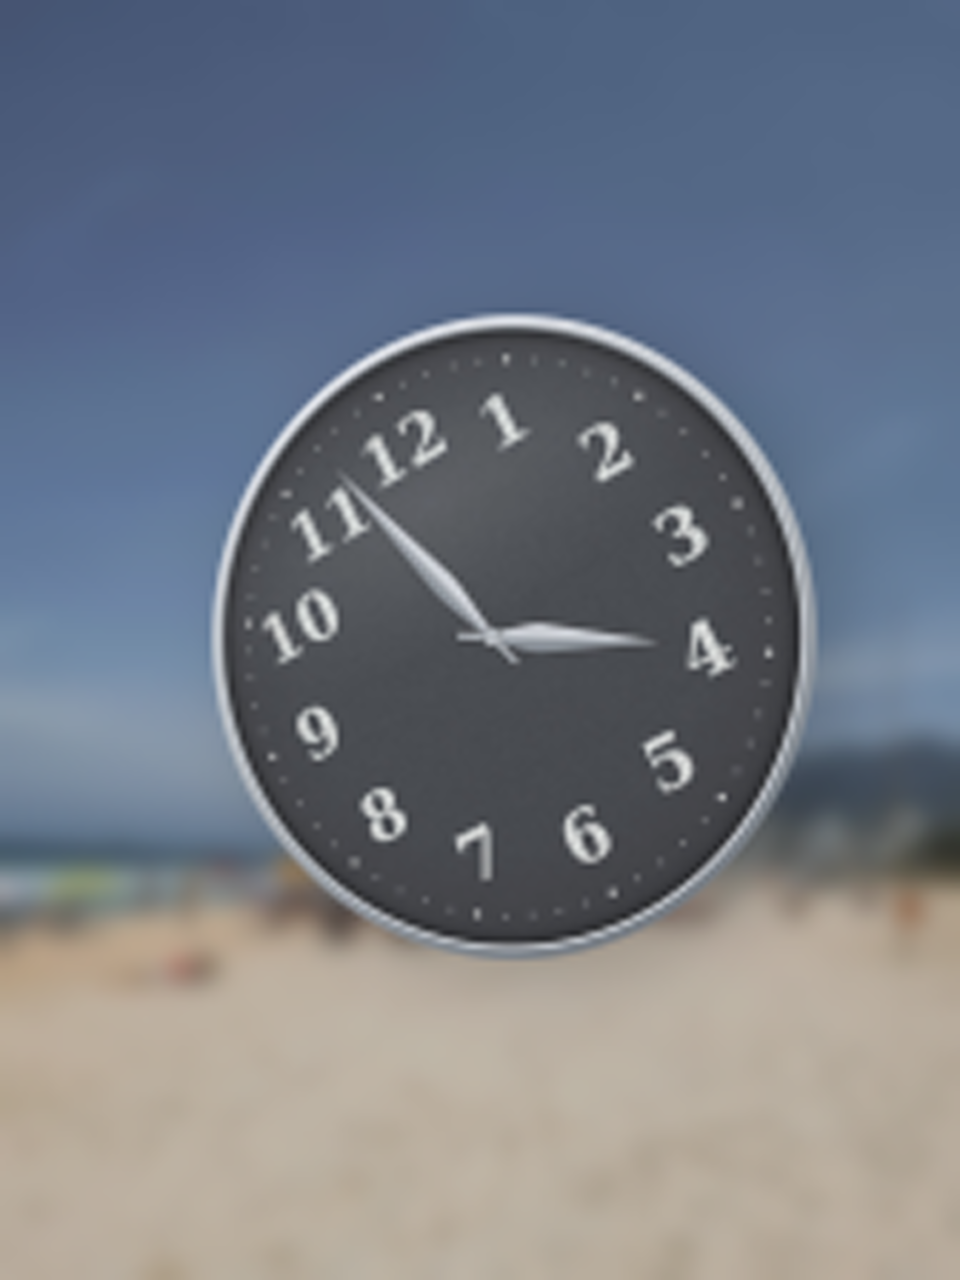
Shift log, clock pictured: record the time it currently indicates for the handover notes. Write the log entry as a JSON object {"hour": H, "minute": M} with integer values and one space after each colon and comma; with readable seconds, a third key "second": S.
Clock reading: {"hour": 3, "minute": 57}
